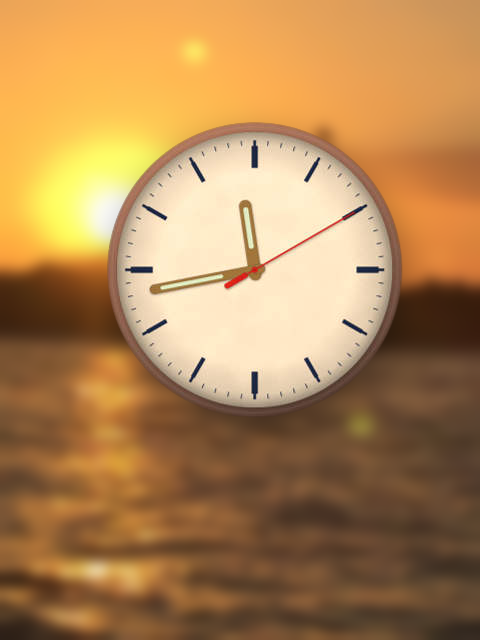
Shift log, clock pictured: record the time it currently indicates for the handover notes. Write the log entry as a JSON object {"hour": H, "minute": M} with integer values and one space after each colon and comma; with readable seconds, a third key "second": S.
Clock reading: {"hour": 11, "minute": 43, "second": 10}
